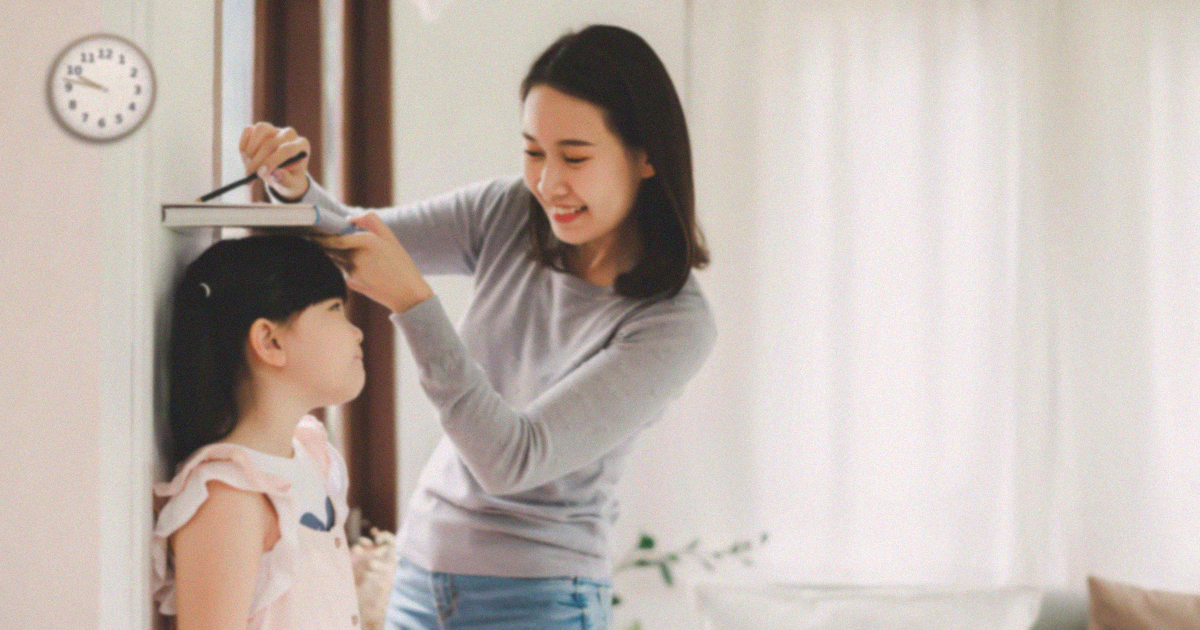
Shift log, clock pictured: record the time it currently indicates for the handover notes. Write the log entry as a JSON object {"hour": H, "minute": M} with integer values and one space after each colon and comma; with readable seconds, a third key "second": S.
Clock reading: {"hour": 9, "minute": 47}
